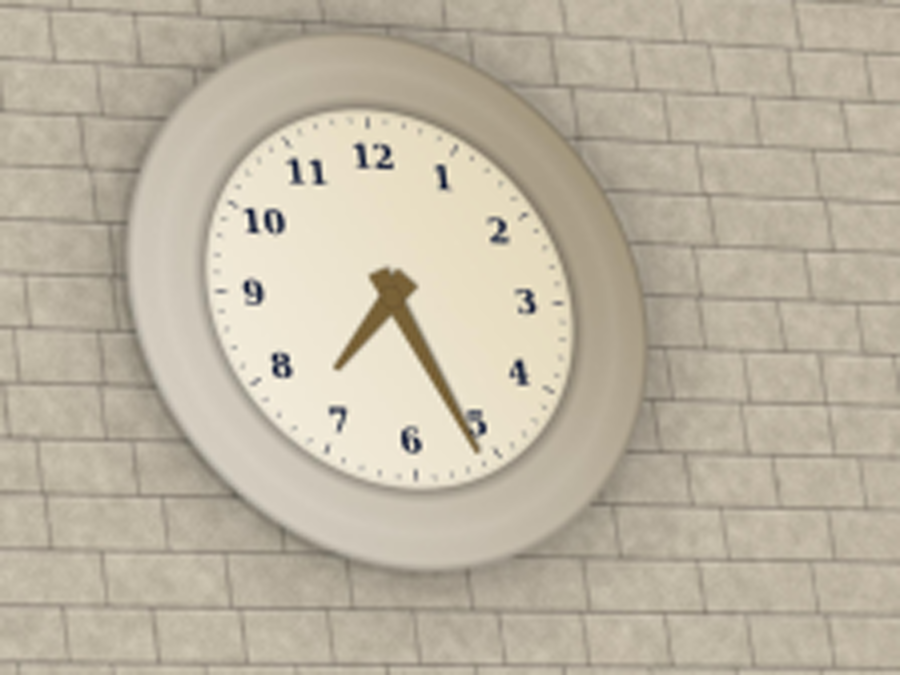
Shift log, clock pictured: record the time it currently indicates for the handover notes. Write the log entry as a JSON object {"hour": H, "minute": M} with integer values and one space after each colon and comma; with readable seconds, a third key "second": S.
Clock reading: {"hour": 7, "minute": 26}
